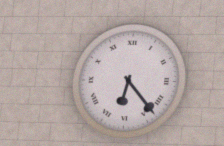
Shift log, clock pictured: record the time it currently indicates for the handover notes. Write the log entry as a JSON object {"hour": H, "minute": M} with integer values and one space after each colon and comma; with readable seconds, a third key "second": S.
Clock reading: {"hour": 6, "minute": 23}
